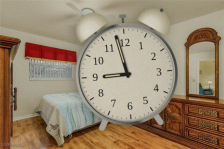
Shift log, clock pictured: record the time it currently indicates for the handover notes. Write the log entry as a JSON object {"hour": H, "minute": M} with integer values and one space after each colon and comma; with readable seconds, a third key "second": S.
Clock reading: {"hour": 8, "minute": 58}
